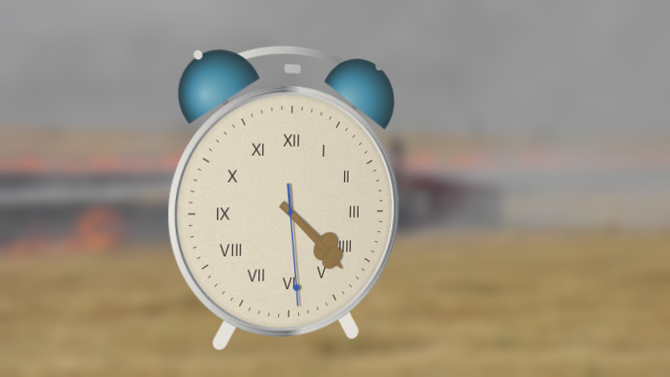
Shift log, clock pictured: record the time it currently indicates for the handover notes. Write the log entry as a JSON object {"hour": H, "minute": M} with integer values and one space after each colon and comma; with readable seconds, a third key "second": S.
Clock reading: {"hour": 4, "minute": 22, "second": 29}
